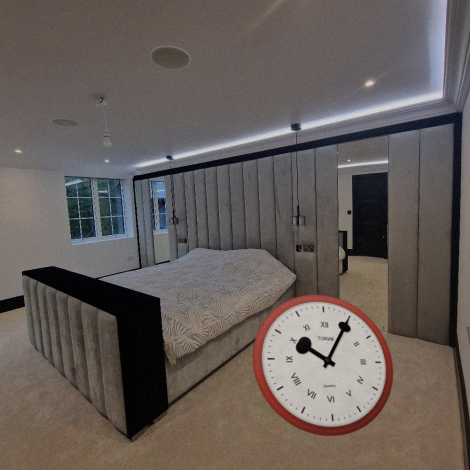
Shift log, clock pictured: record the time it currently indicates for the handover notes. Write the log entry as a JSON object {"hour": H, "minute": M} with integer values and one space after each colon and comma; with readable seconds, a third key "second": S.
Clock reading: {"hour": 10, "minute": 5}
